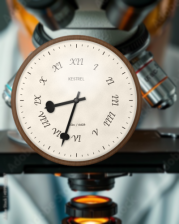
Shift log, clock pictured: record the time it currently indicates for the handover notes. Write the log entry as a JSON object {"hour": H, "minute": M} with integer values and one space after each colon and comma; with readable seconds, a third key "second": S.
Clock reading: {"hour": 8, "minute": 33}
